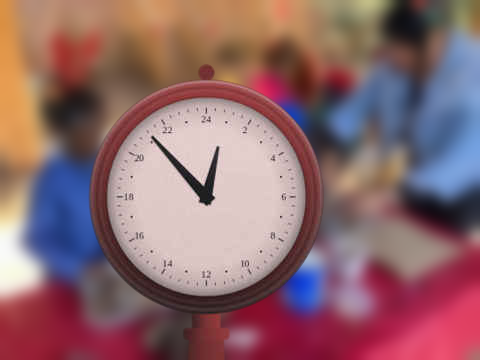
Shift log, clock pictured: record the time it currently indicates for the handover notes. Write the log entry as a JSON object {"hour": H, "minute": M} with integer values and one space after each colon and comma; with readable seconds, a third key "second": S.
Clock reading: {"hour": 0, "minute": 53}
